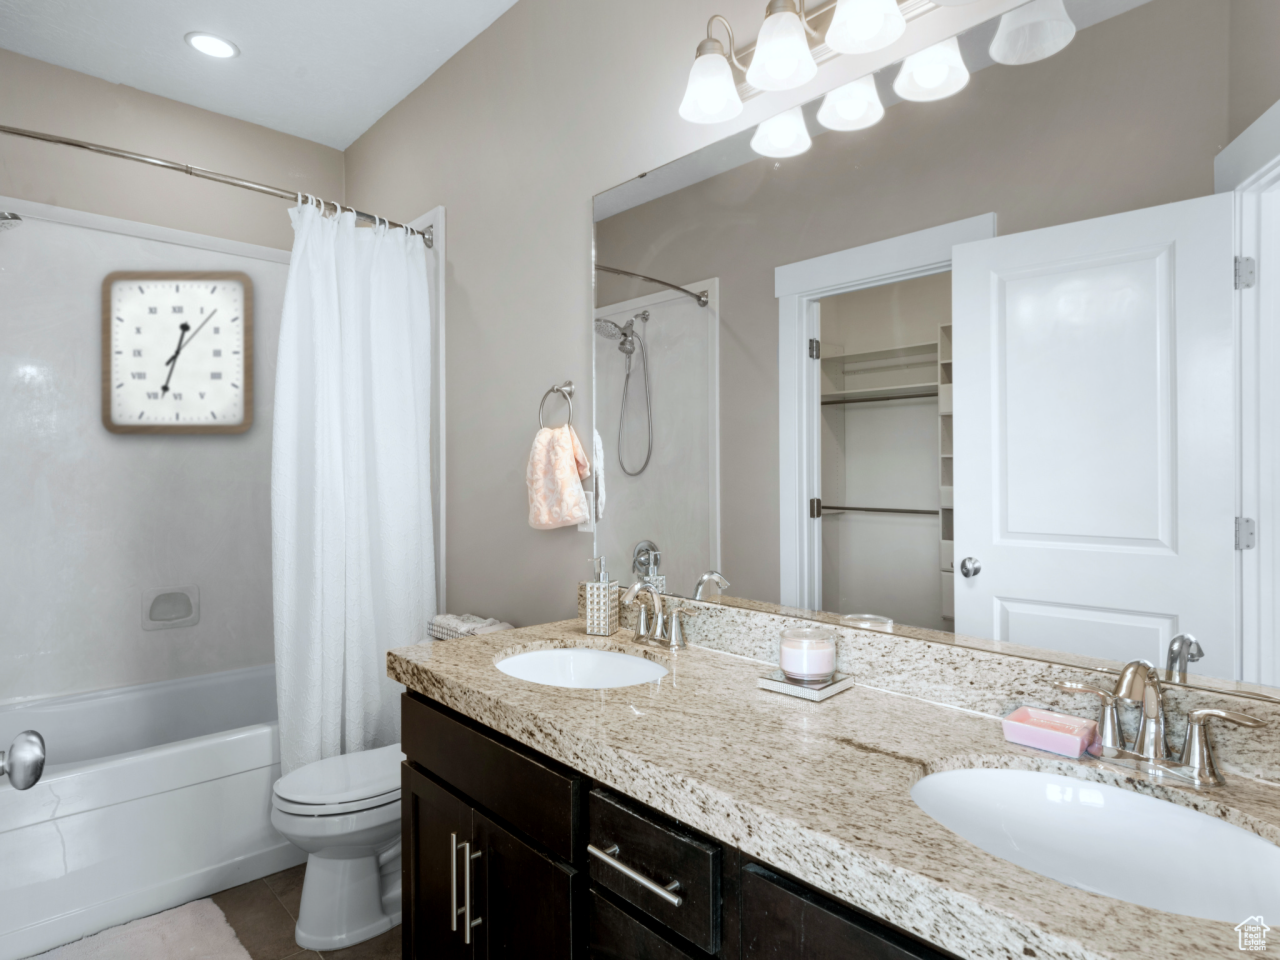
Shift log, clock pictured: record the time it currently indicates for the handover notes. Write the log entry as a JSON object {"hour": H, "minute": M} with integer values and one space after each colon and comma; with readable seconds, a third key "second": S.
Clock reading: {"hour": 12, "minute": 33, "second": 7}
